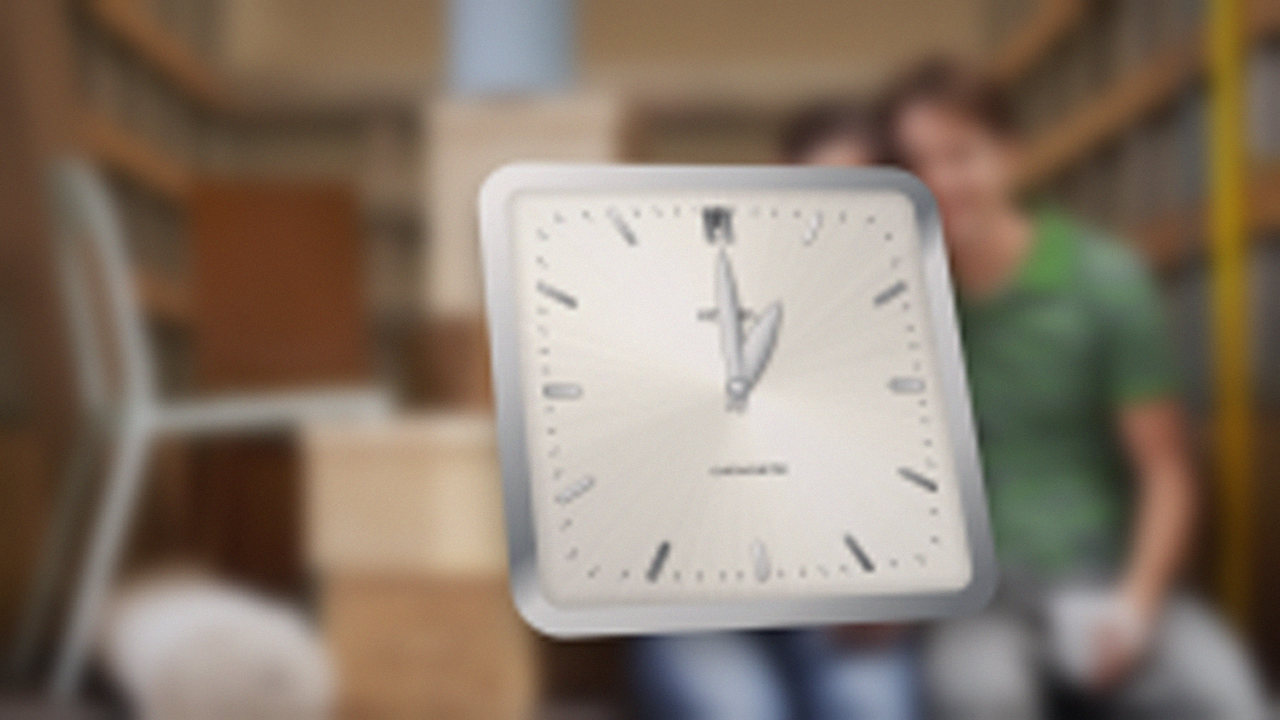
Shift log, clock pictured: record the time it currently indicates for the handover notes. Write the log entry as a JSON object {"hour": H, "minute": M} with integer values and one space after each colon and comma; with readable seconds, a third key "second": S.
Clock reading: {"hour": 1, "minute": 0}
